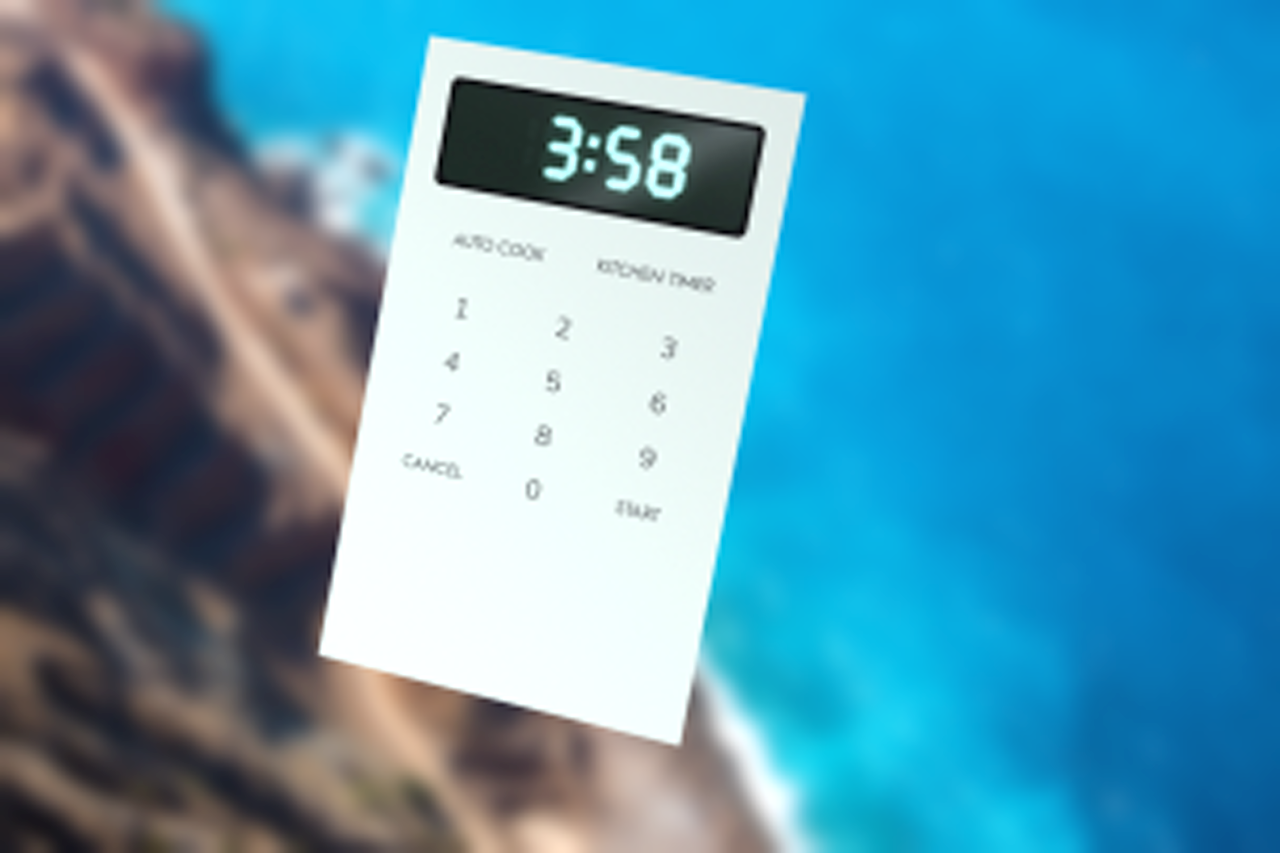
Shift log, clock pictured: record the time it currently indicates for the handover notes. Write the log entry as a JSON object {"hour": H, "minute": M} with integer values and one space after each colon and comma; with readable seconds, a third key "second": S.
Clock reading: {"hour": 3, "minute": 58}
